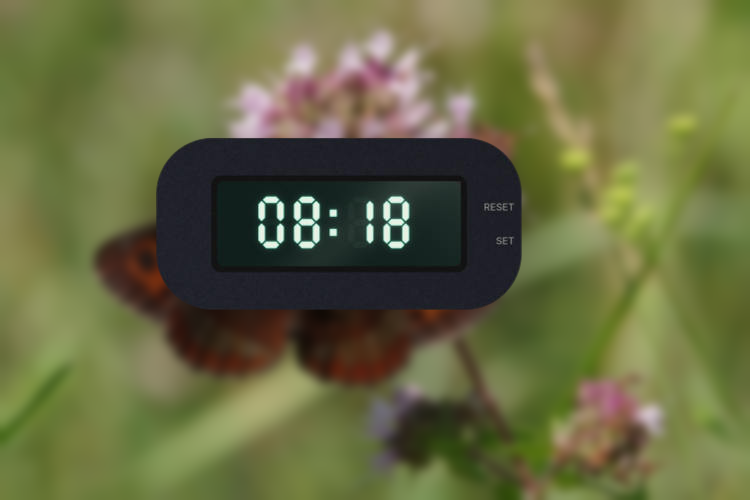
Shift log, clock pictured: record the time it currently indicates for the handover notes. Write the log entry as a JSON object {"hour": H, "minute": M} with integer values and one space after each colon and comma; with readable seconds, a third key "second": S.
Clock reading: {"hour": 8, "minute": 18}
